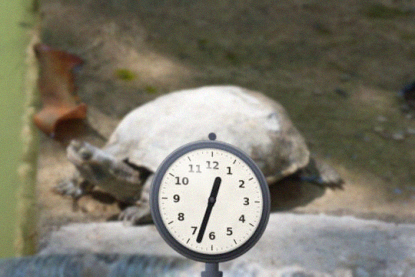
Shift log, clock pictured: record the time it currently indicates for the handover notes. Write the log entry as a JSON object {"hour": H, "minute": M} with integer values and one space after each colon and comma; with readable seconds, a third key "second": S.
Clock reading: {"hour": 12, "minute": 33}
